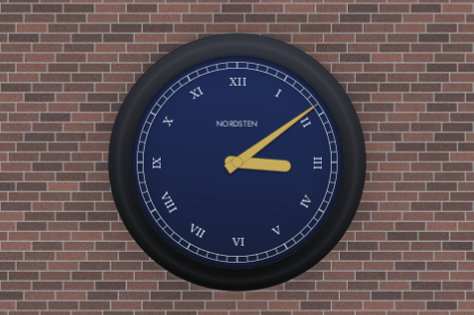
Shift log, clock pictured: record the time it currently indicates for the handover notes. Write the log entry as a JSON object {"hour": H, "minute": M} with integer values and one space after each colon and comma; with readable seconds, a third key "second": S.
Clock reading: {"hour": 3, "minute": 9}
